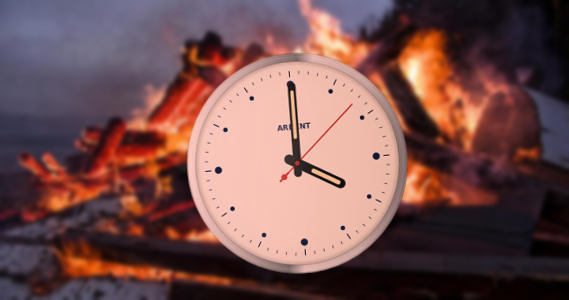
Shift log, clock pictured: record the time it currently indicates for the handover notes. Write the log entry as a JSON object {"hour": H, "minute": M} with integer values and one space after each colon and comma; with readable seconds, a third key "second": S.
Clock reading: {"hour": 4, "minute": 0, "second": 8}
